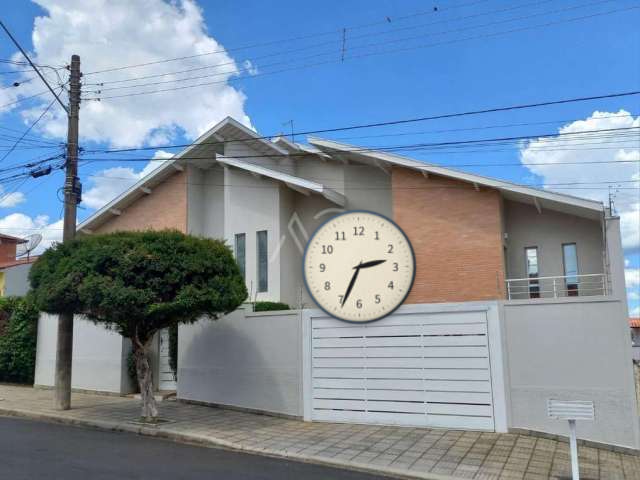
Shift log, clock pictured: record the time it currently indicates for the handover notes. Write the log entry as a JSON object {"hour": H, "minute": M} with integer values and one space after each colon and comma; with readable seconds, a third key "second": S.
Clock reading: {"hour": 2, "minute": 34}
